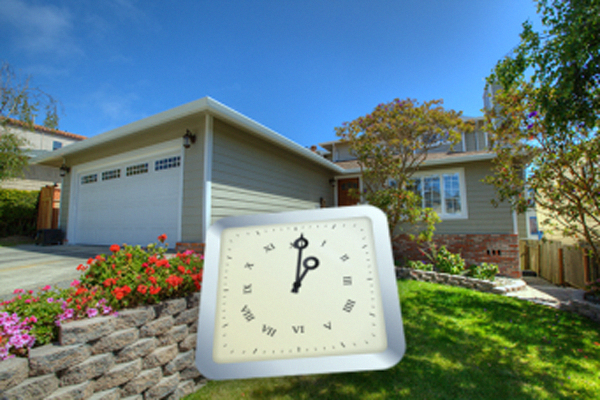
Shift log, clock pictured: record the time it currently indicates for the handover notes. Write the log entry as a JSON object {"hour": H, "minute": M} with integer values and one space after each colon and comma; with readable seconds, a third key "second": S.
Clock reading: {"hour": 1, "minute": 1}
